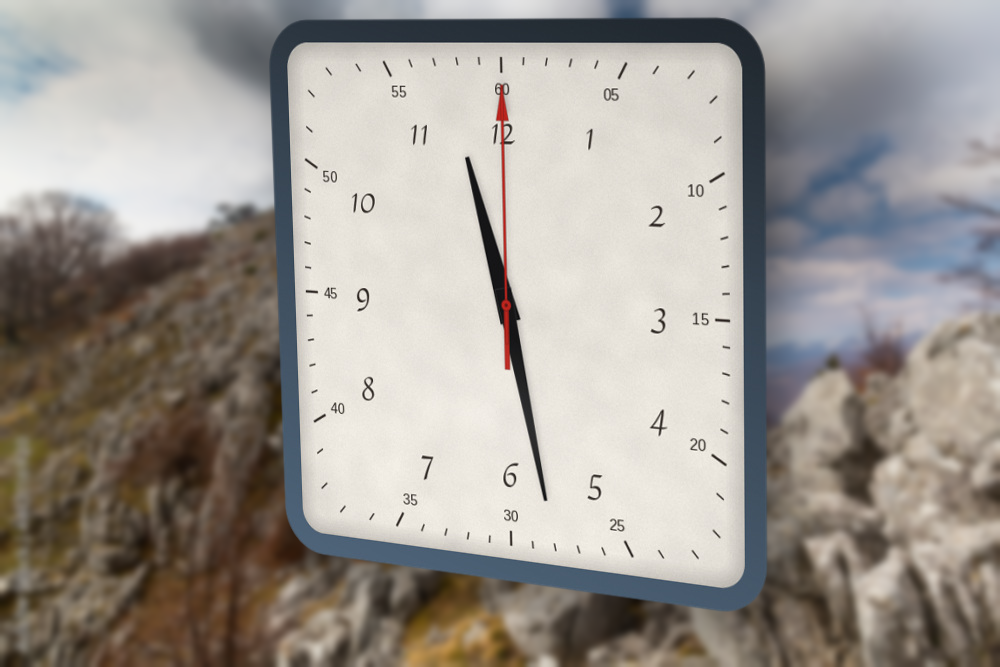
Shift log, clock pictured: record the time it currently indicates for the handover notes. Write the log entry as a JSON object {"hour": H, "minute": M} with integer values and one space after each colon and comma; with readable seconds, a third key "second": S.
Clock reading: {"hour": 11, "minute": 28, "second": 0}
